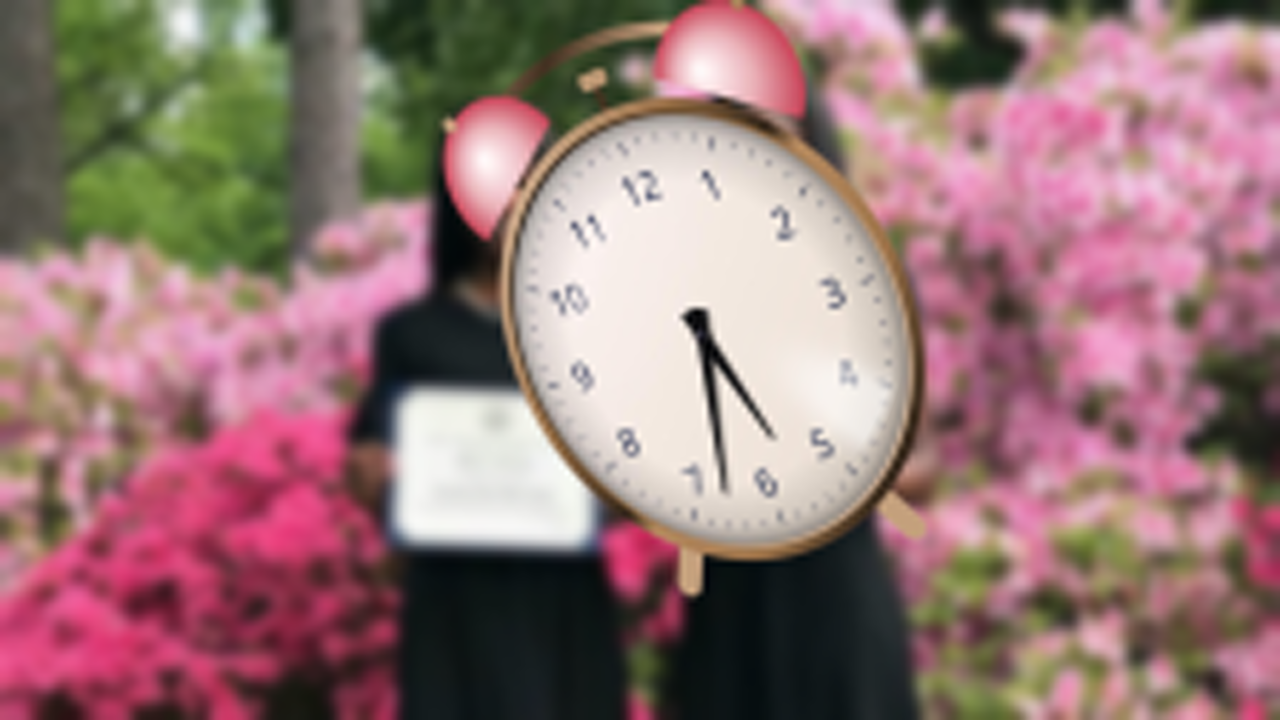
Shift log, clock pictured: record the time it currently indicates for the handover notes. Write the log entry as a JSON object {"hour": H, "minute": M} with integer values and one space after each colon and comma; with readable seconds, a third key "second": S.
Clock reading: {"hour": 5, "minute": 33}
